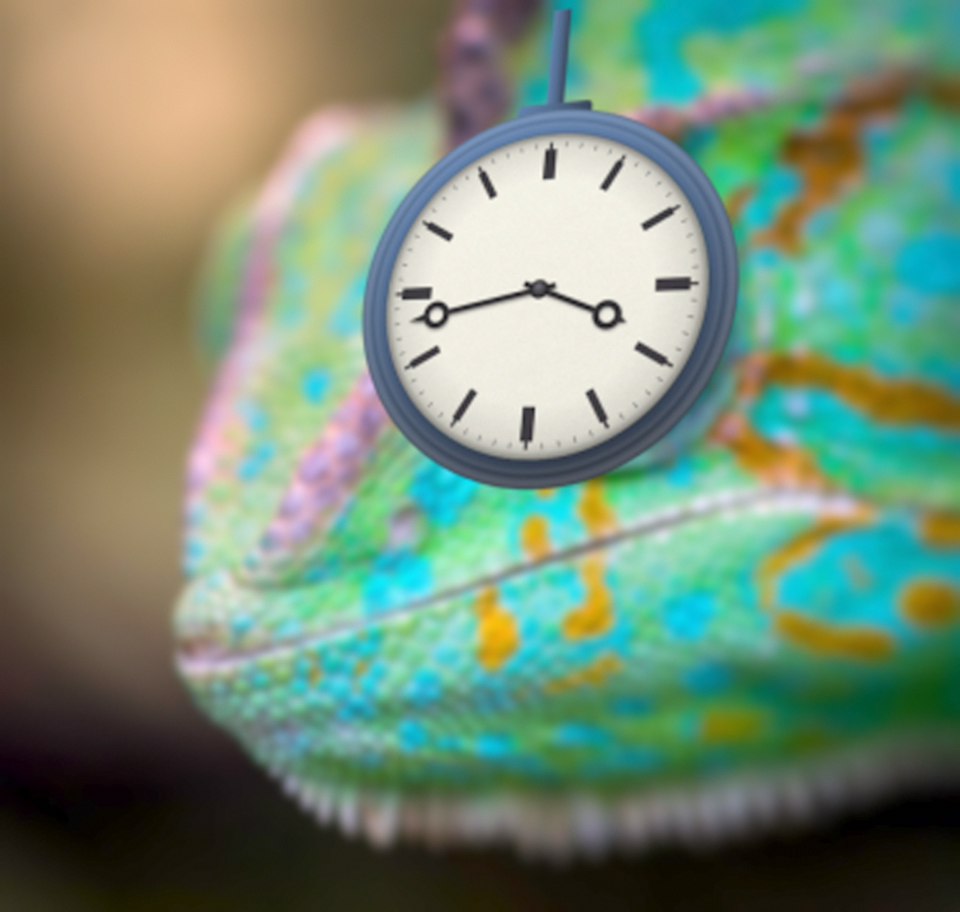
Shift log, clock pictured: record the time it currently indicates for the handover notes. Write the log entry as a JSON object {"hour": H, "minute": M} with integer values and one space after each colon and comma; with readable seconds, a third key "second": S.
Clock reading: {"hour": 3, "minute": 43}
